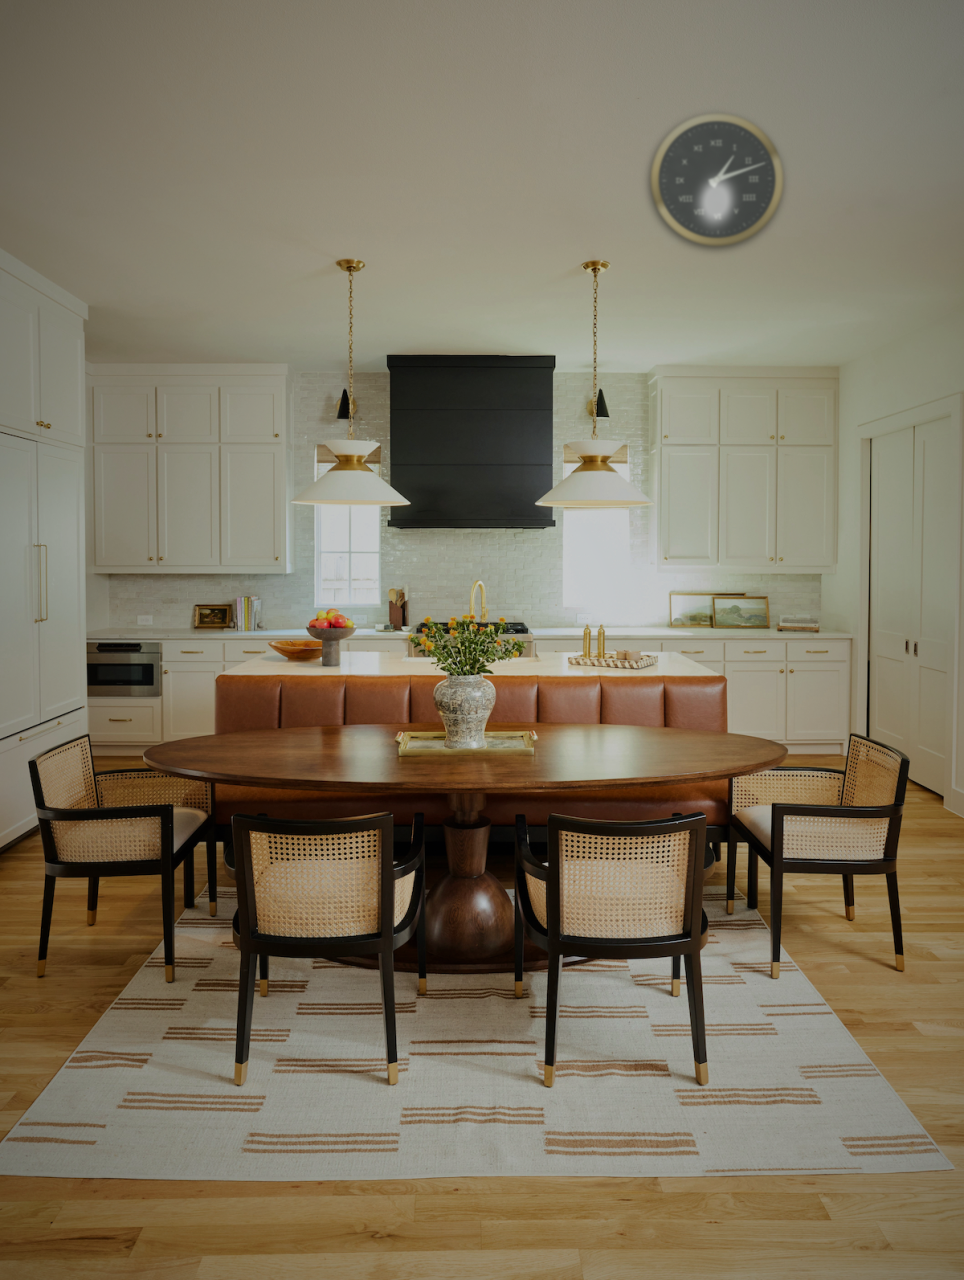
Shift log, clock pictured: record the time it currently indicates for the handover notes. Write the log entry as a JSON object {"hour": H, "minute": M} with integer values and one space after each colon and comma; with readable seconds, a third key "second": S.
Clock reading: {"hour": 1, "minute": 12}
